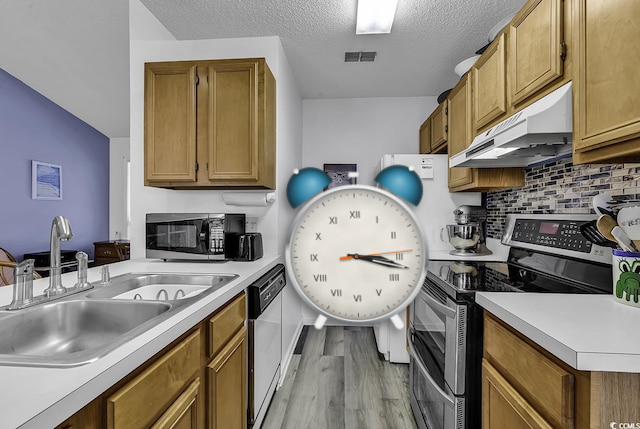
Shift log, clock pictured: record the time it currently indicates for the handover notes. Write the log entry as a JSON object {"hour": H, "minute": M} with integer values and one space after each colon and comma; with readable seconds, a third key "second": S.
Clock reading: {"hour": 3, "minute": 17, "second": 14}
